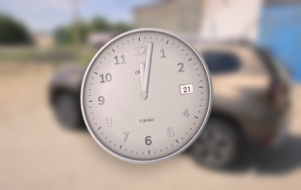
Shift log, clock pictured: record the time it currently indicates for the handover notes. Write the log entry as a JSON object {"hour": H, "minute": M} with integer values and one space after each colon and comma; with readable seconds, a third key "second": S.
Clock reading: {"hour": 12, "minute": 2}
